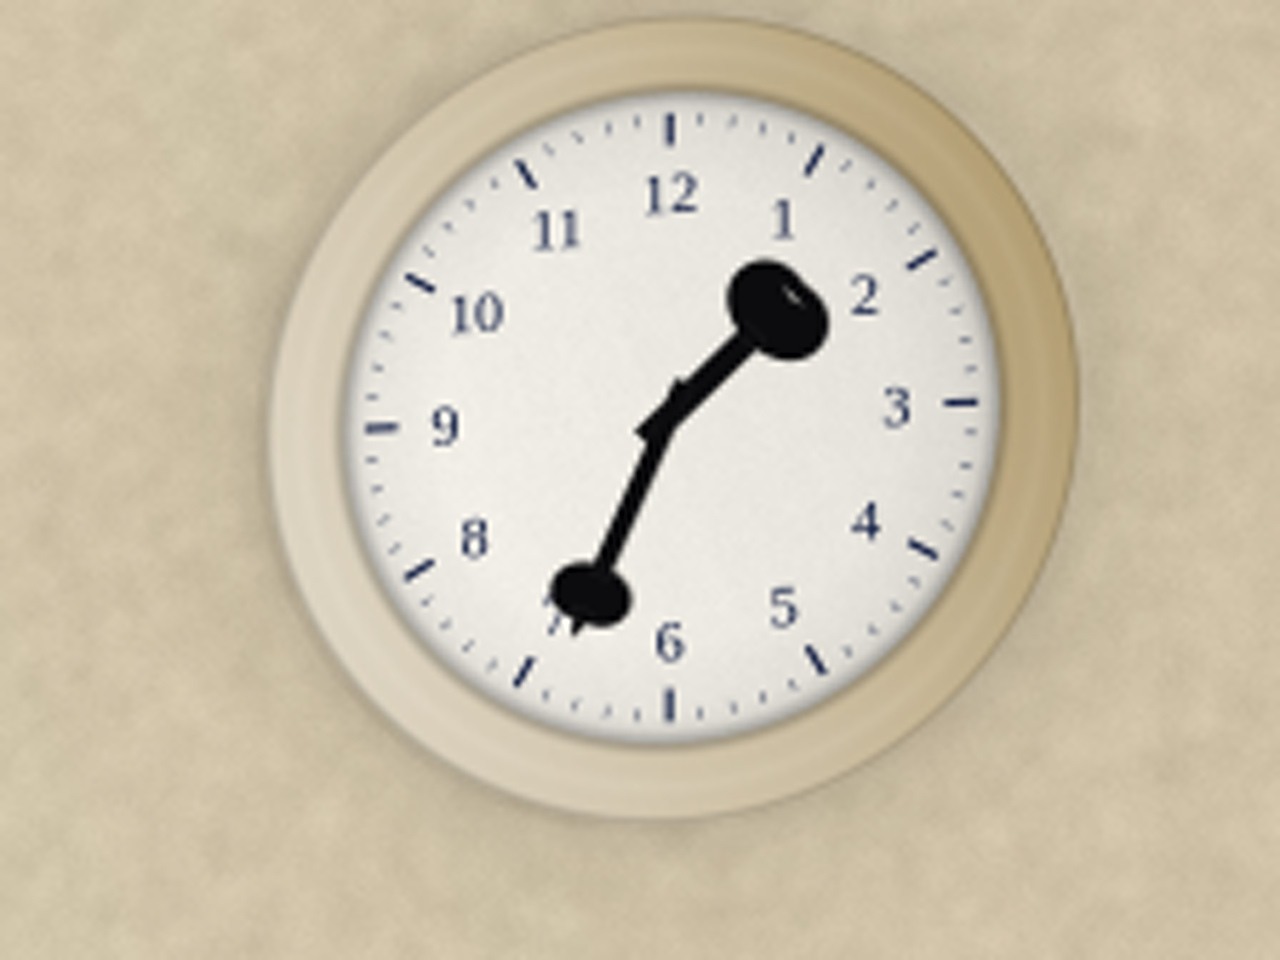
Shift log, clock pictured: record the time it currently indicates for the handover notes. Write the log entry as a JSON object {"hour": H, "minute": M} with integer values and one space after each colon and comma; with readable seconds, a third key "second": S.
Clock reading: {"hour": 1, "minute": 34}
